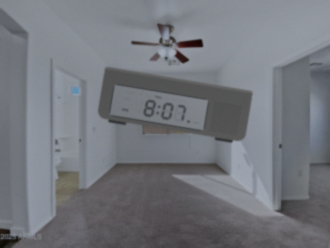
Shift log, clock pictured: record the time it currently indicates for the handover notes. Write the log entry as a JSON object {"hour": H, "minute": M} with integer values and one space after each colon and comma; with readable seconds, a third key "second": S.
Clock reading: {"hour": 8, "minute": 7}
